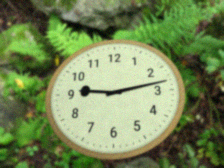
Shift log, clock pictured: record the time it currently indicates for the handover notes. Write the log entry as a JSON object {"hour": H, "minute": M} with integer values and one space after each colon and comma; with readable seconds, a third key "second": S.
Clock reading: {"hour": 9, "minute": 13}
